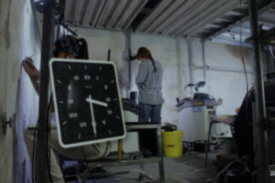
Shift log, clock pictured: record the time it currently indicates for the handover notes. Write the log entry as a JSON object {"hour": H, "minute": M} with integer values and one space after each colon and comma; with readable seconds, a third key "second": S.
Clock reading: {"hour": 3, "minute": 30}
